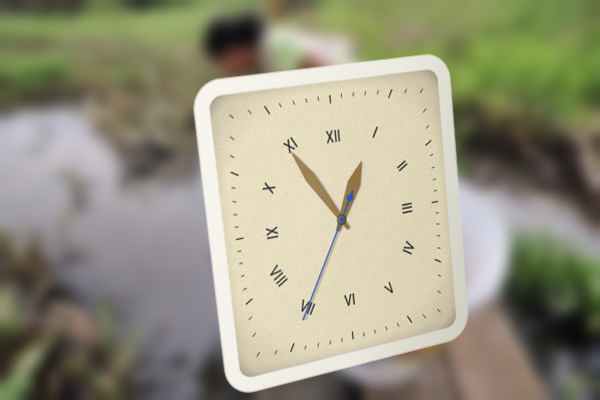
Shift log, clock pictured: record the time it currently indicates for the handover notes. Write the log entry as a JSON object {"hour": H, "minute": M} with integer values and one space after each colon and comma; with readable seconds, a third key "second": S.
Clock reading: {"hour": 12, "minute": 54, "second": 35}
